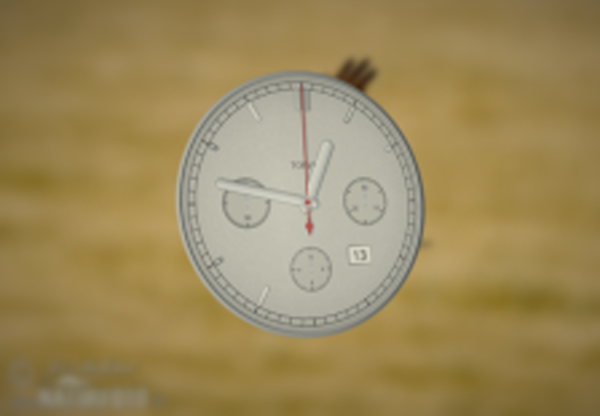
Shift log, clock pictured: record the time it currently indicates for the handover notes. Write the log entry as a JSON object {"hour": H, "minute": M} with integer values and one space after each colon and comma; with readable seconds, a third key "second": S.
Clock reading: {"hour": 12, "minute": 47}
